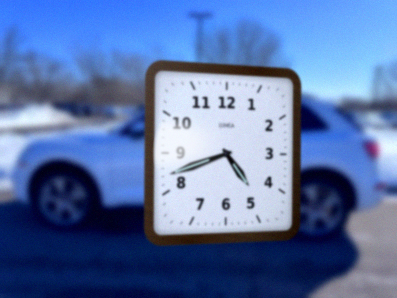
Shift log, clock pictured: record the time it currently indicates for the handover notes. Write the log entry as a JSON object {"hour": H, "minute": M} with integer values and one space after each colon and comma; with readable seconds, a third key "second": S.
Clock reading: {"hour": 4, "minute": 42}
